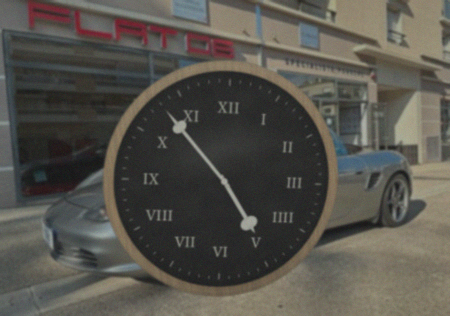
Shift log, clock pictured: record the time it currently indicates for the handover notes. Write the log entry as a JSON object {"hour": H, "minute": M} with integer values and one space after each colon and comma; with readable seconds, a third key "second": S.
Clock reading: {"hour": 4, "minute": 53}
